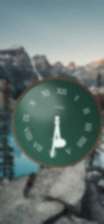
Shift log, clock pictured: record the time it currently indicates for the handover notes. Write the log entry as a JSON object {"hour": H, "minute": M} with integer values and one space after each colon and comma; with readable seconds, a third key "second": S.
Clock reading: {"hour": 5, "minute": 30}
